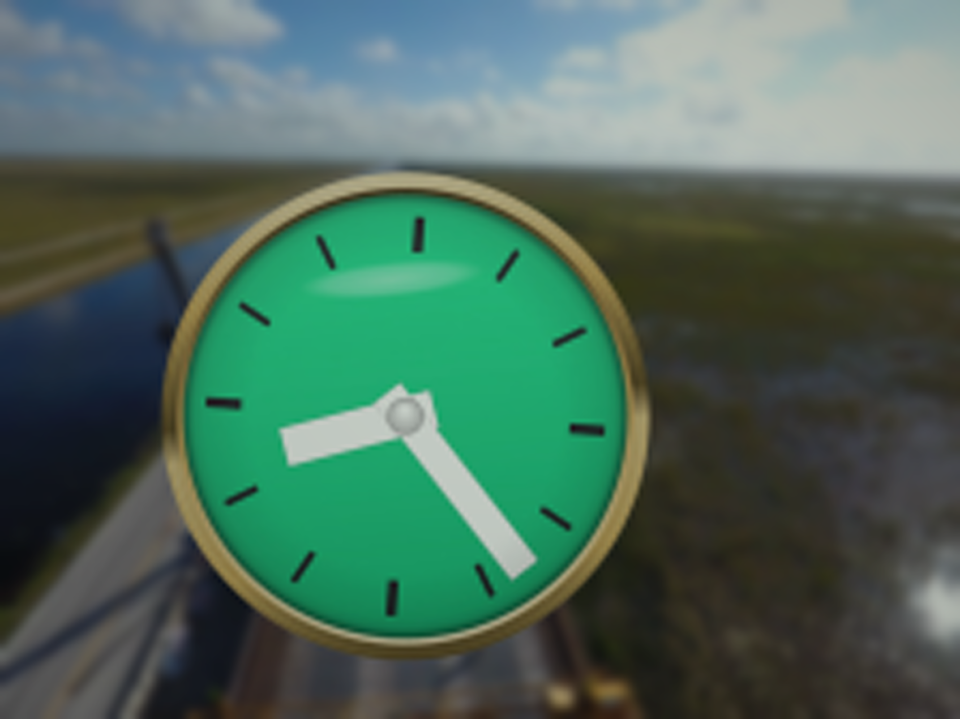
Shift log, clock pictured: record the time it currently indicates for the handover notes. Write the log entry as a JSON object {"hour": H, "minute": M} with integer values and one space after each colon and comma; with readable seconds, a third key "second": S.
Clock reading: {"hour": 8, "minute": 23}
